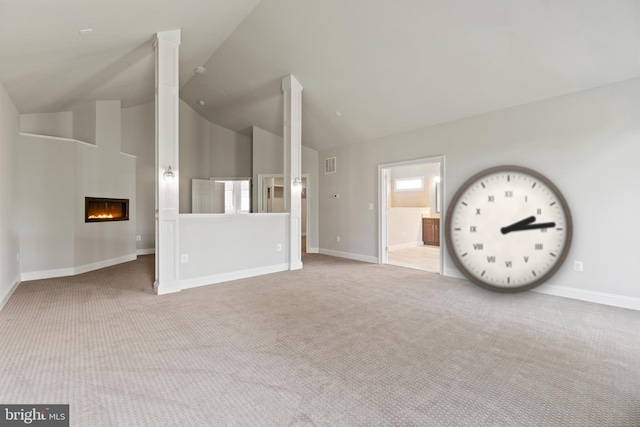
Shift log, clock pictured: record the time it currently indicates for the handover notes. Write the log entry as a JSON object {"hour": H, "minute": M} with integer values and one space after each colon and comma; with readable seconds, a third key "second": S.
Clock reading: {"hour": 2, "minute": 14}
